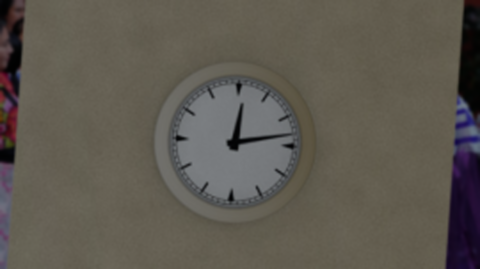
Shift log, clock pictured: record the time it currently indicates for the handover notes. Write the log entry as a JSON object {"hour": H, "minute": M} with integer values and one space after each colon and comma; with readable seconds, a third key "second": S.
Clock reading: {"hour": 12, "minute": 13}
